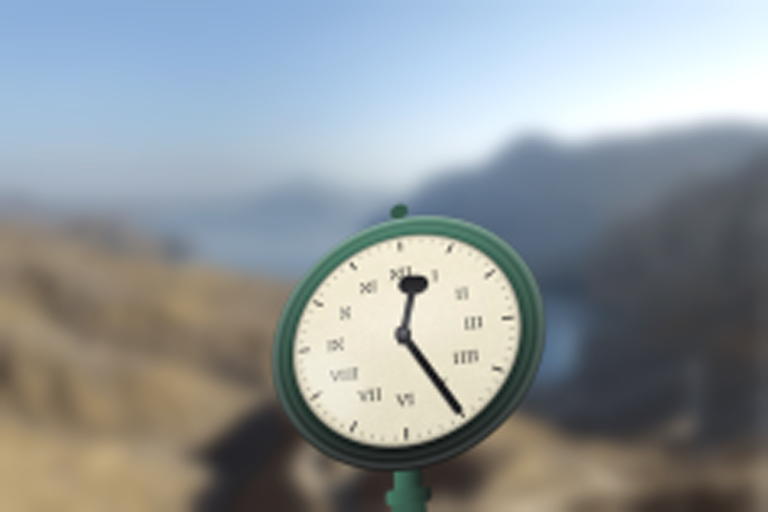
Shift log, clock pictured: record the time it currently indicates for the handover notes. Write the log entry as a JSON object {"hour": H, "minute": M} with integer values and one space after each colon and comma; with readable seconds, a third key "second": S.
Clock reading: {"hour": 12, "minute": 25}
